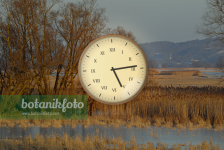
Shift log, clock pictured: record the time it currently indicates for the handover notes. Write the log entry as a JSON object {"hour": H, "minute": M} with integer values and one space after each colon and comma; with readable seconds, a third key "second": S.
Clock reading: {"hour": 5, "minute": 14}
